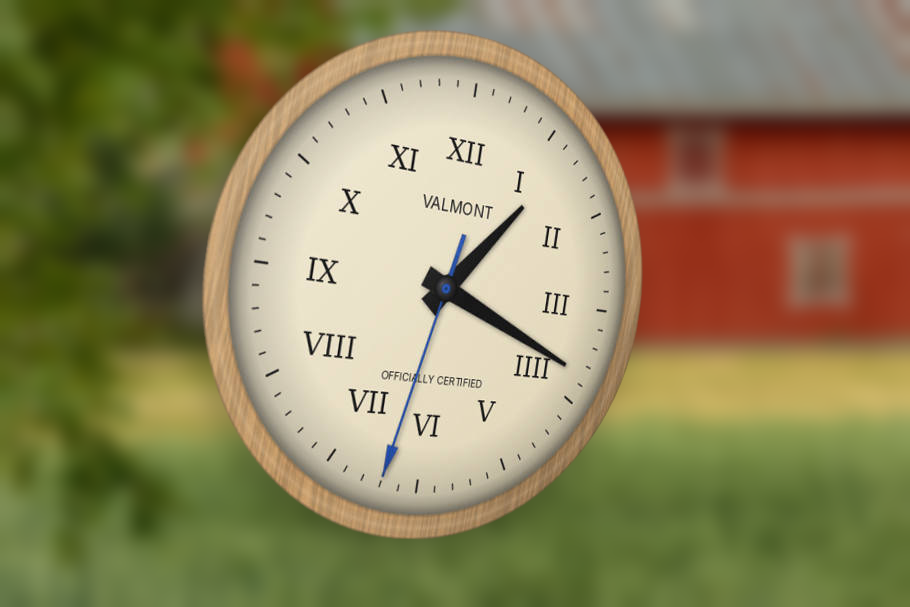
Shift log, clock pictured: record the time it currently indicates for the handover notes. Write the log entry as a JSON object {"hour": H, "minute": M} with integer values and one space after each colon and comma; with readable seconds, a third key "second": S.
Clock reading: {"hour": 1, "minute": 18, "second": 32}
